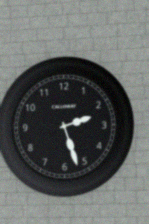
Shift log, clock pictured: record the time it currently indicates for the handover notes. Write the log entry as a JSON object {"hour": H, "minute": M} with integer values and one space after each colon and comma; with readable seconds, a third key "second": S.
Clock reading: {"hour": 2, "minute": 27}
